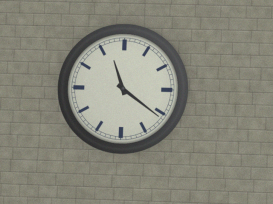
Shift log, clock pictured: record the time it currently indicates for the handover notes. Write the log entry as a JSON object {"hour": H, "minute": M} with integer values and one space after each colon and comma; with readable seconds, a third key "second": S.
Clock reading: {"hour": 11, "minute": 21}
